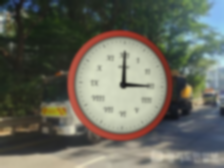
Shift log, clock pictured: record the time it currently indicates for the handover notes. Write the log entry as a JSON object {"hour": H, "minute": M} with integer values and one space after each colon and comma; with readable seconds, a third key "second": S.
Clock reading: {"hour": 3, "minute": 0}
